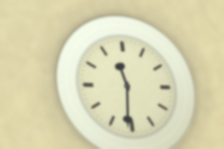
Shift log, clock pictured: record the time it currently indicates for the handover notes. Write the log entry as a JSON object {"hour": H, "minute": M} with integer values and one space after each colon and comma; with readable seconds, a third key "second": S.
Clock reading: {"hour": 11, "minute": 31}
